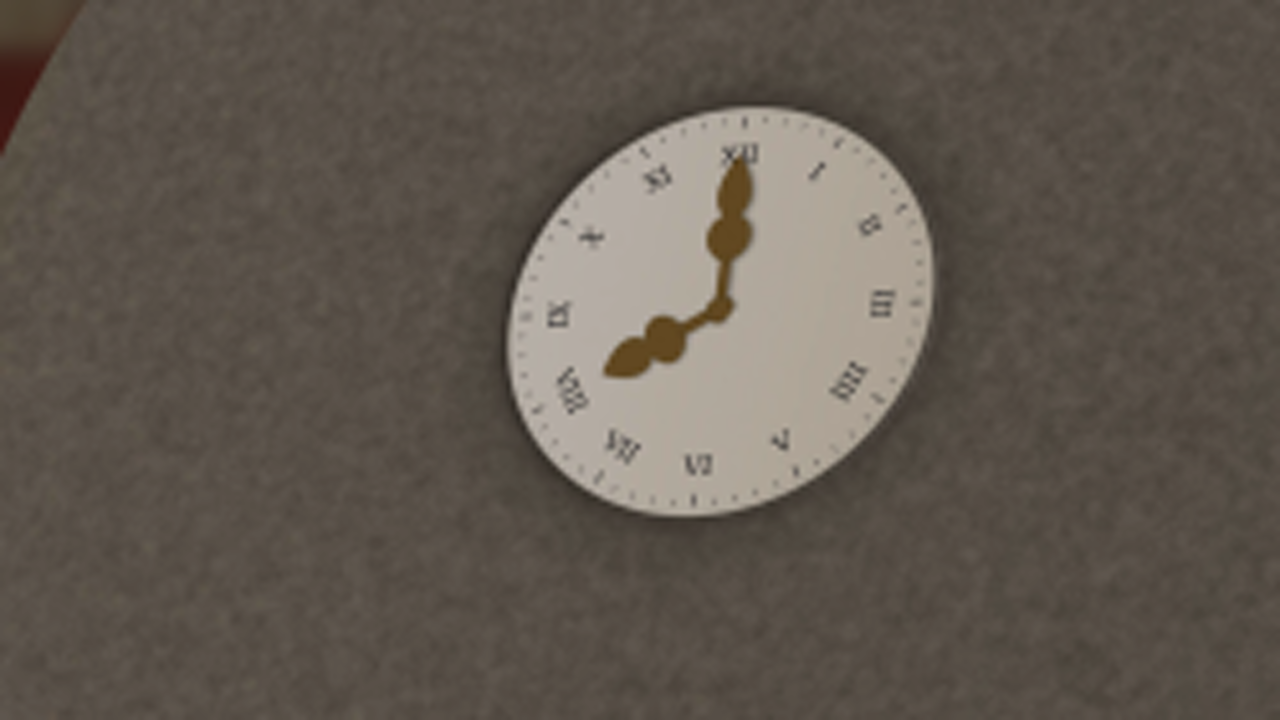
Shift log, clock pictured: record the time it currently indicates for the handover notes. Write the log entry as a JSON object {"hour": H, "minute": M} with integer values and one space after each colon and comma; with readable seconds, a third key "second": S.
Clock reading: {"hour": 8, "minute": 0}
